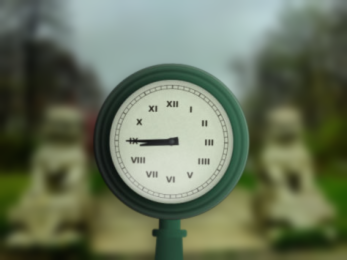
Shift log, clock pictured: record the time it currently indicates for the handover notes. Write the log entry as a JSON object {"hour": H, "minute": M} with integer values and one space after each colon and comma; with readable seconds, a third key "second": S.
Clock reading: {"hour": 8, "minute": 45}
